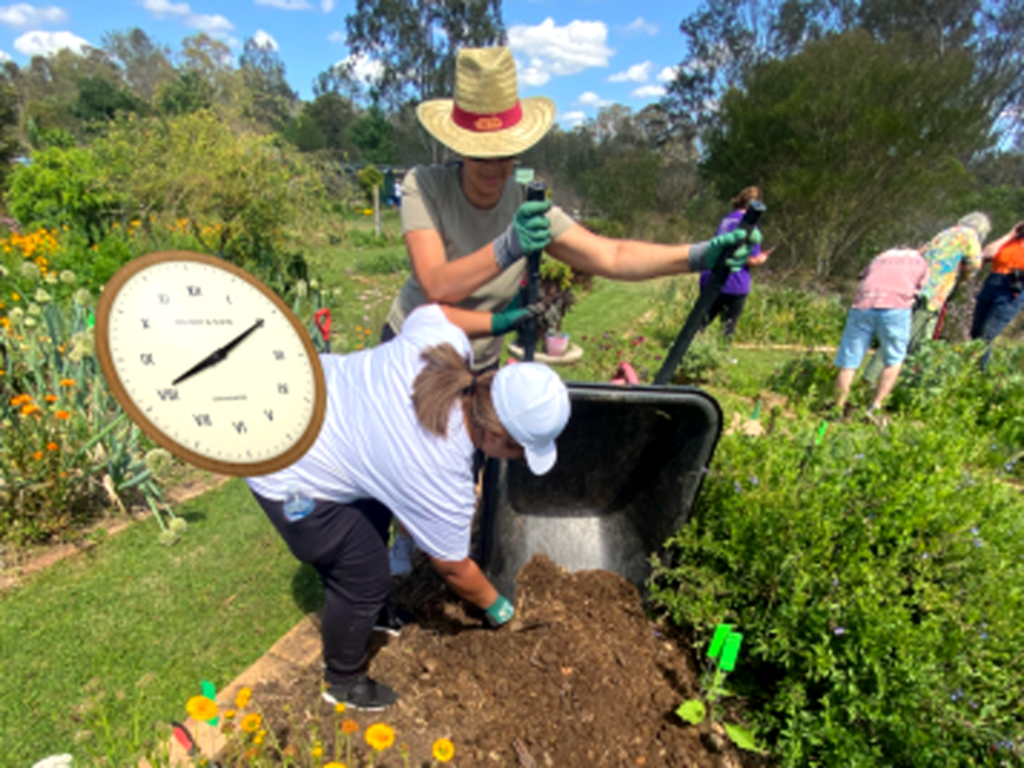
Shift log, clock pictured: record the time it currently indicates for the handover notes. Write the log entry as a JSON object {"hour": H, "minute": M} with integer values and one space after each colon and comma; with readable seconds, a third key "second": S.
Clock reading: {"hour": 8, "minute": 10}
